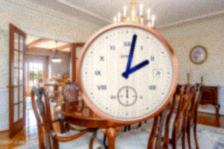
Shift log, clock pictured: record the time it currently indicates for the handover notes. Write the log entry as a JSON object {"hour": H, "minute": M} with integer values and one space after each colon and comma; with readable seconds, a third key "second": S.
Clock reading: {"hour": 2, "minute": 2}
